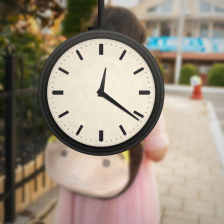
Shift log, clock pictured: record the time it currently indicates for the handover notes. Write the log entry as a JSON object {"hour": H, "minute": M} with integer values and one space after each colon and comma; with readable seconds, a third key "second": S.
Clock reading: {"hour": 12, "minute": 21}
